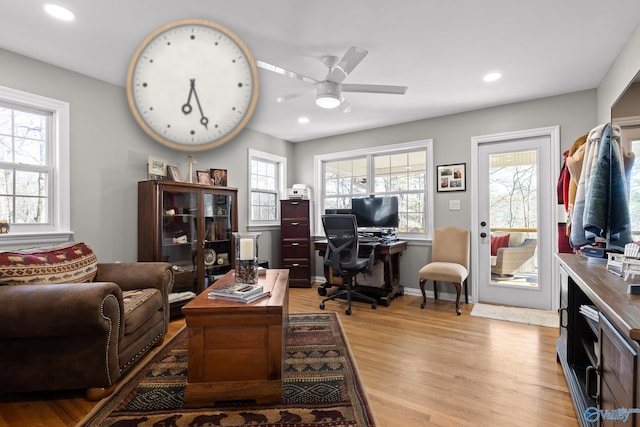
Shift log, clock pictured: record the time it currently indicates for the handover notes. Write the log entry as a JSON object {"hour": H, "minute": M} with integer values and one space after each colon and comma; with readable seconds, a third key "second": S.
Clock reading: {"hour": 6, "minute": 27}
